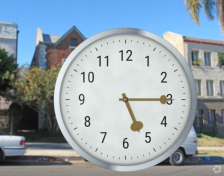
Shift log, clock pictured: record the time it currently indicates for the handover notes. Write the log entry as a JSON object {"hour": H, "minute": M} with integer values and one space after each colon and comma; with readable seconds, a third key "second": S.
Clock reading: {"hour": 5, "minute": 15}
